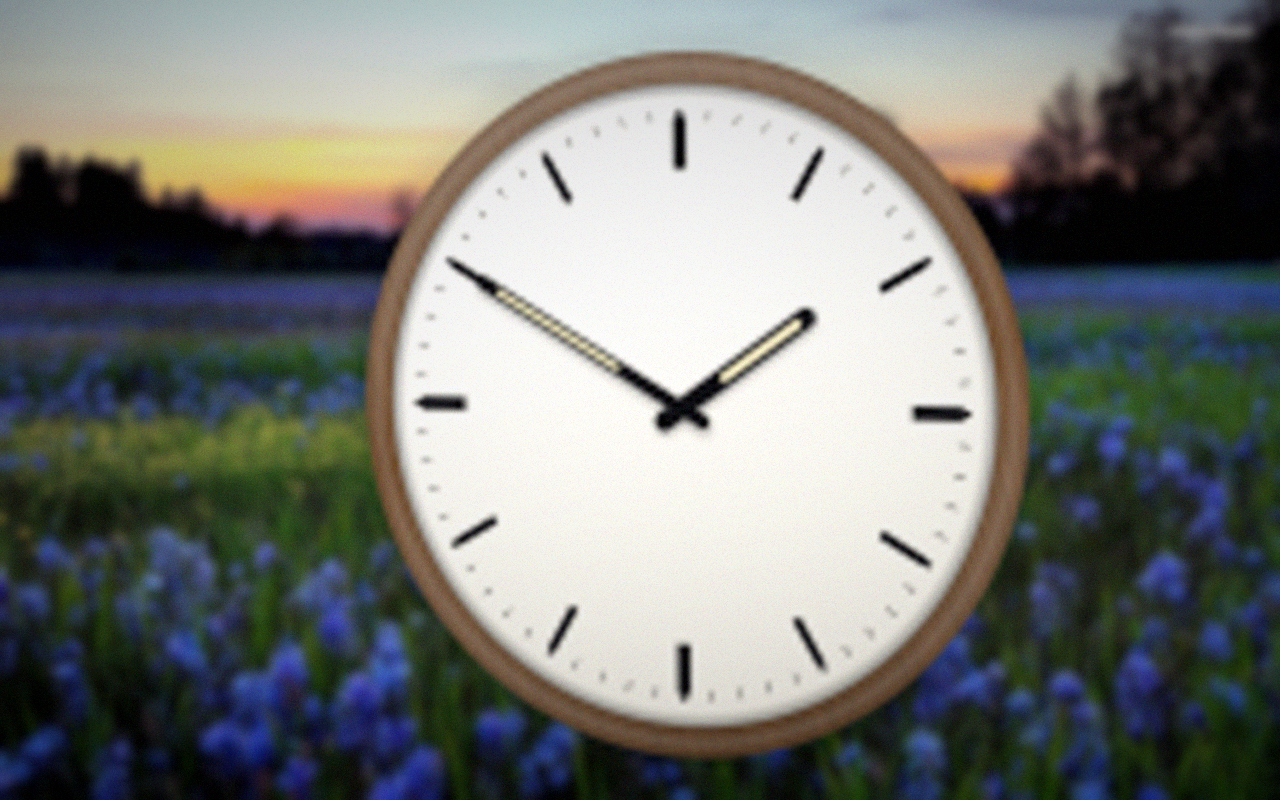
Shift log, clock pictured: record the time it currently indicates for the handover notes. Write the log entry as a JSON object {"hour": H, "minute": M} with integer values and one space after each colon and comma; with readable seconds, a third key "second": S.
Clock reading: {"hour": 1, "minute": 50}
